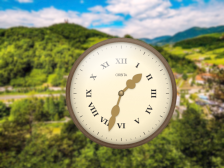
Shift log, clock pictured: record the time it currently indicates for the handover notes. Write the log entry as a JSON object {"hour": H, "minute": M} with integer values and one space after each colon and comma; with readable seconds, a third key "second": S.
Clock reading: {"hour": 1, "minute": 33}
